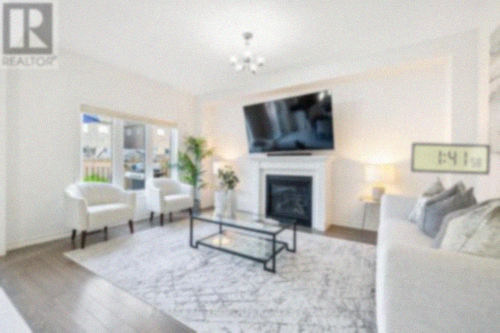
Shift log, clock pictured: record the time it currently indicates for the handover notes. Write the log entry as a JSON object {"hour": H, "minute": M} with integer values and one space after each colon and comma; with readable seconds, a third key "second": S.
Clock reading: {"hour": 1, "minute": 41}
